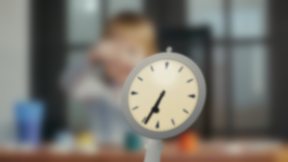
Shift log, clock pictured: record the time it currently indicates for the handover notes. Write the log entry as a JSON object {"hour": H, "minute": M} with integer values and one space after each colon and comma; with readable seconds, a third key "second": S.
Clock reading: {"hour": 6, "minute": 34}
